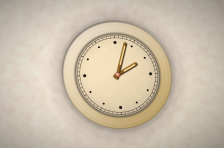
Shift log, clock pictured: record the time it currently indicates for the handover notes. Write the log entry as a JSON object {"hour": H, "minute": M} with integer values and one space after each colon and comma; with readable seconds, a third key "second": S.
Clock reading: {"hour": 2, "minute": 3}
